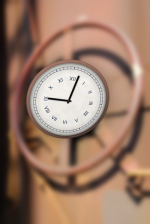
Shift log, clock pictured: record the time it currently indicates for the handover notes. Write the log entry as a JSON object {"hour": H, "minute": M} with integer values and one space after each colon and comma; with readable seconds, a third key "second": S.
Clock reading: {"hour": 9, "minute": 2}
